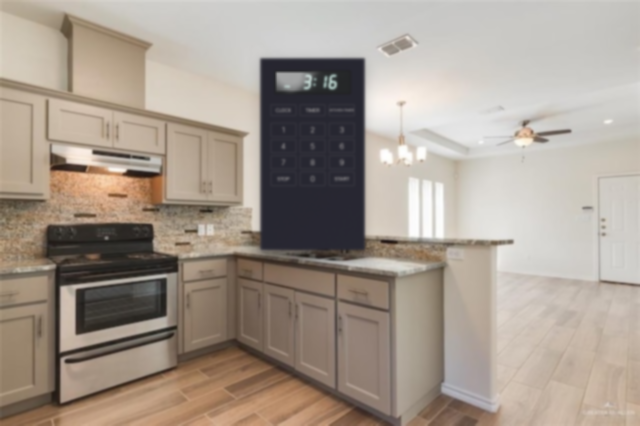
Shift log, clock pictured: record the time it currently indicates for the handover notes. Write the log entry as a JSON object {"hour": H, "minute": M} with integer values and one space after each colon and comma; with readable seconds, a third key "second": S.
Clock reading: {"hour": 3, "minute": 16}
